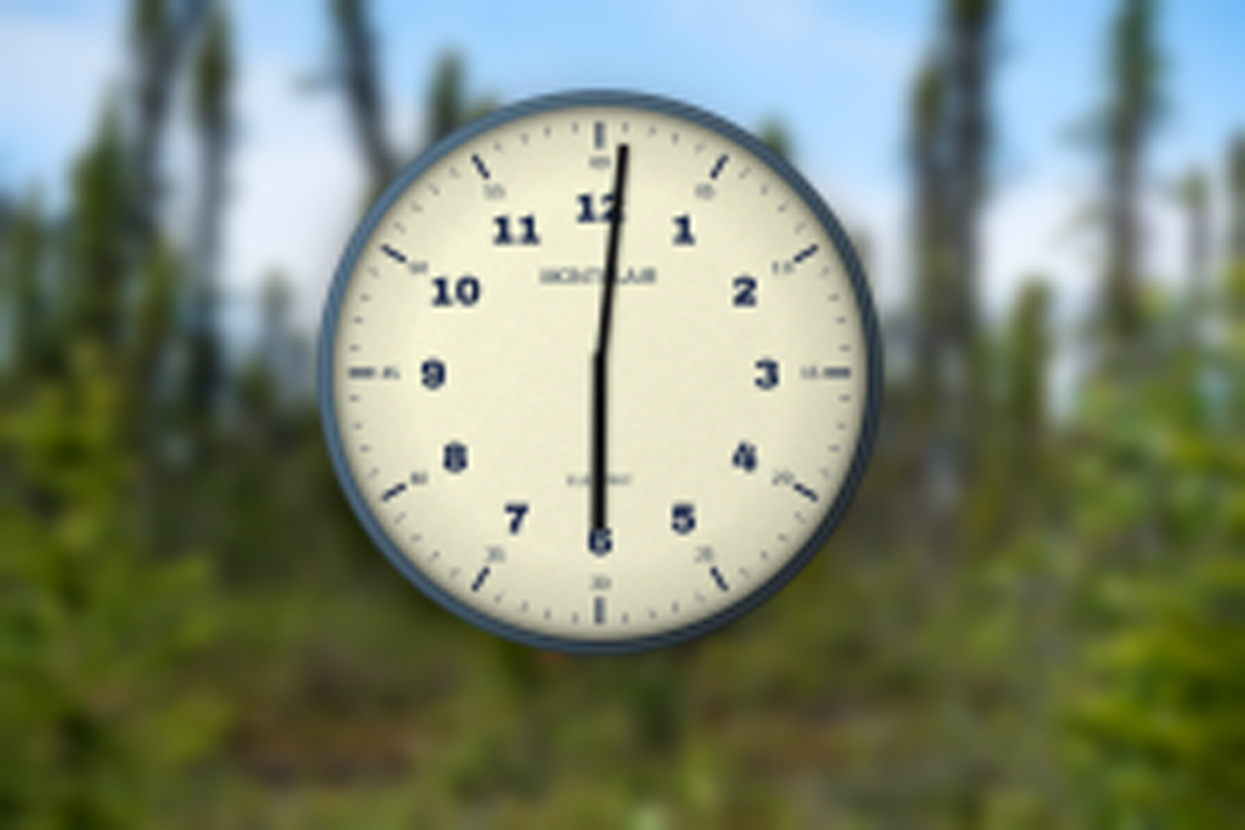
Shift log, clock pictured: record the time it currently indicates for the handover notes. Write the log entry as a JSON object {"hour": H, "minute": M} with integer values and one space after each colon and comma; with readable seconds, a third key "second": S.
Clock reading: {"hour": 6, "minute": 1}
